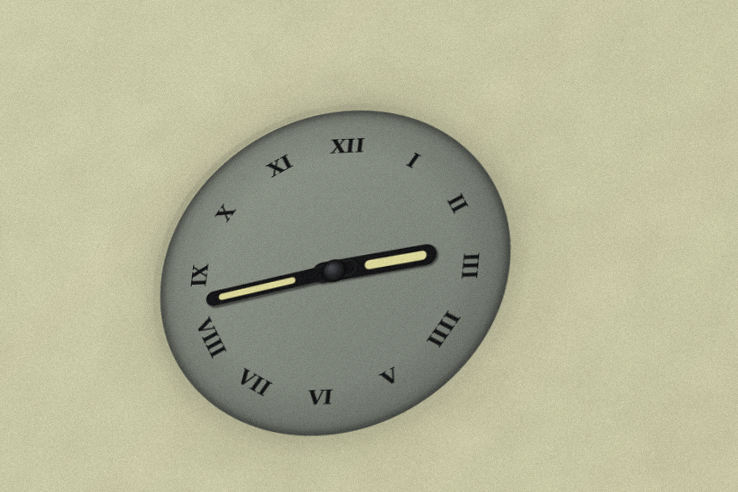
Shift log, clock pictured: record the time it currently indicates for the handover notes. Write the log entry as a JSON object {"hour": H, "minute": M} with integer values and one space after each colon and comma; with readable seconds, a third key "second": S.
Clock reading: {"hour": 2, "minute": 43}
